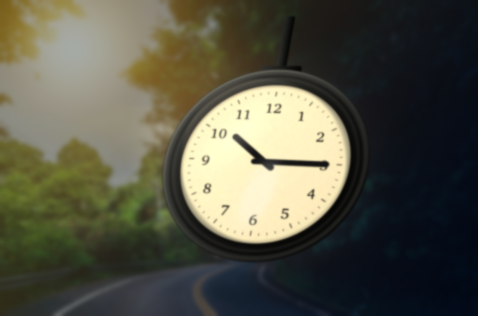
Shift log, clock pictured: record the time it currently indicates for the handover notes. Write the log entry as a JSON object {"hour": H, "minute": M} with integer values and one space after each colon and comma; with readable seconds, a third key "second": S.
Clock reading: {"hour": 10, "minute": 15}
